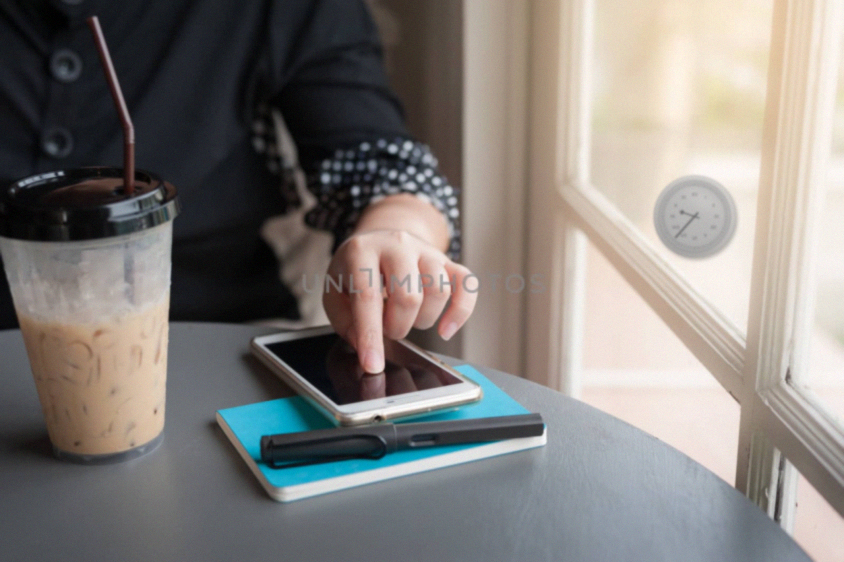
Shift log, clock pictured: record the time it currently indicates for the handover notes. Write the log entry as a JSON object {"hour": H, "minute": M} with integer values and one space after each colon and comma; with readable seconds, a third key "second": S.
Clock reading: {"hour": 9, "minute": 37}
